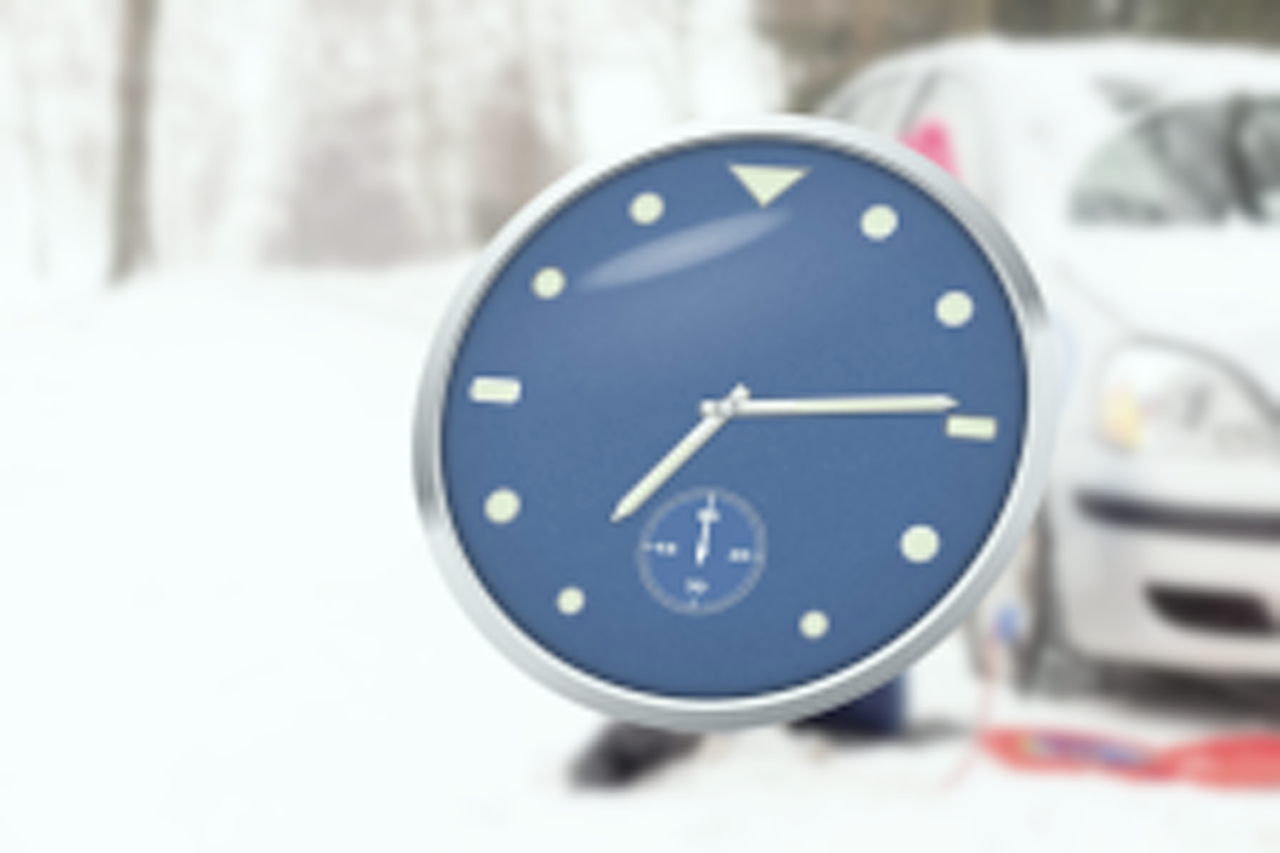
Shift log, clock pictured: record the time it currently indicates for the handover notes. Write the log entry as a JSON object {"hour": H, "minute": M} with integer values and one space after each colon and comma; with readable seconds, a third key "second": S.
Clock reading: {"hour": 7, "minute": 14}
